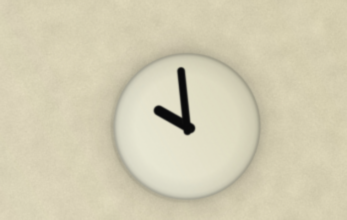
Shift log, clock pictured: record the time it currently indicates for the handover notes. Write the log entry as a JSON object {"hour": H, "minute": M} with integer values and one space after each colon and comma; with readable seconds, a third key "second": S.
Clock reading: {"hour": 9, "minute": 59}
